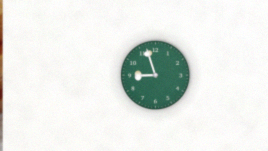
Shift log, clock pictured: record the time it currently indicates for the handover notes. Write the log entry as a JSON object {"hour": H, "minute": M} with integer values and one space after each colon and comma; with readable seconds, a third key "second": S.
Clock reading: {"hour": 8, "minute": 57}
